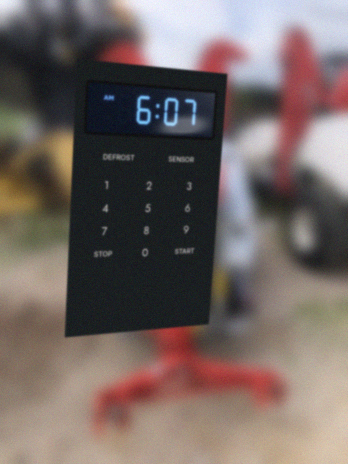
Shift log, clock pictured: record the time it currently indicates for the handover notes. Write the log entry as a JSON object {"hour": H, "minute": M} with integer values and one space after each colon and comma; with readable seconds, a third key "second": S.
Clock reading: {"hour": 6, "minute": 7}
